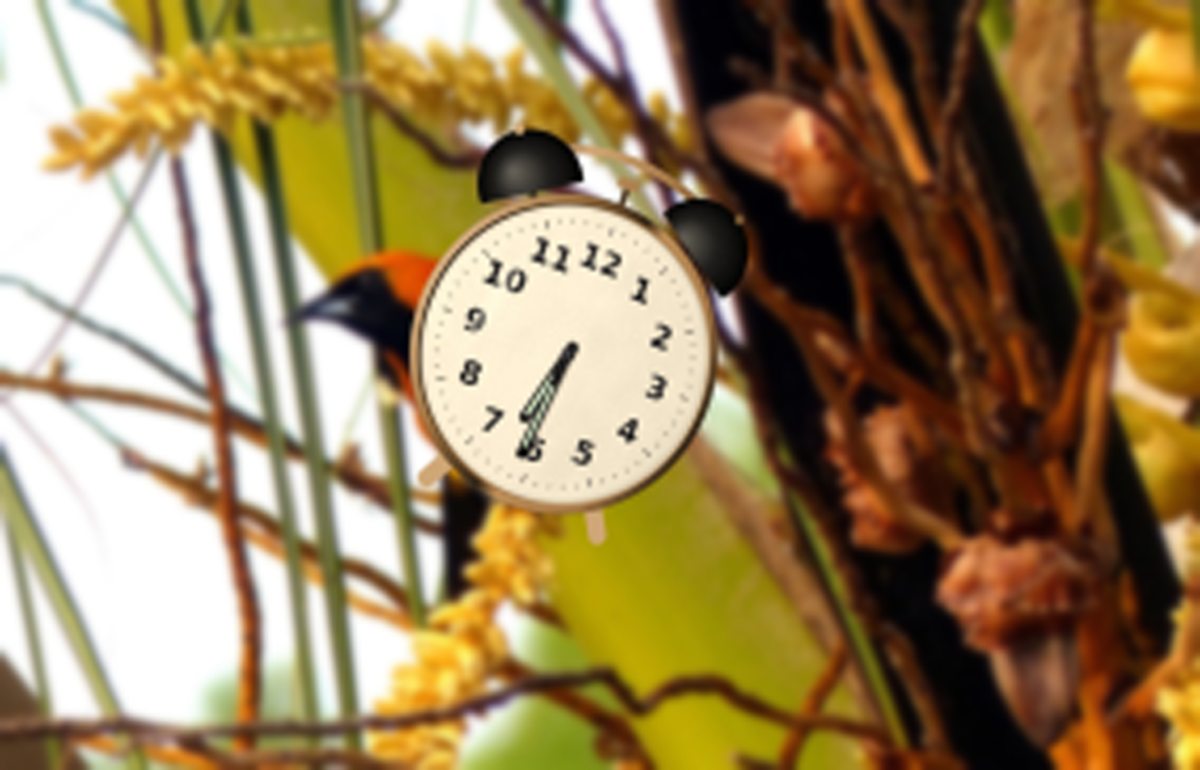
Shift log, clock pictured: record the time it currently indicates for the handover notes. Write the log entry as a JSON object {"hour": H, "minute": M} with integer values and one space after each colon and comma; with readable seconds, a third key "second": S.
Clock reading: {"hour": 6, "minute": 31}
